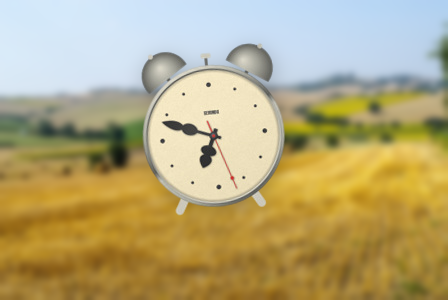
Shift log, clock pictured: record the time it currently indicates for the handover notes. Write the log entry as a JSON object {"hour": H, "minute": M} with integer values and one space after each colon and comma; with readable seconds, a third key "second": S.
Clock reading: {"hour": 6, "minute": 48, "second": 27}
